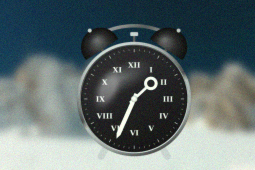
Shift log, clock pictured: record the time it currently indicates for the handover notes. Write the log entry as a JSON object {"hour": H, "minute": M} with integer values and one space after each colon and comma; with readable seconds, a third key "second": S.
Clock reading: {"hour": 1, "minute": 34}
